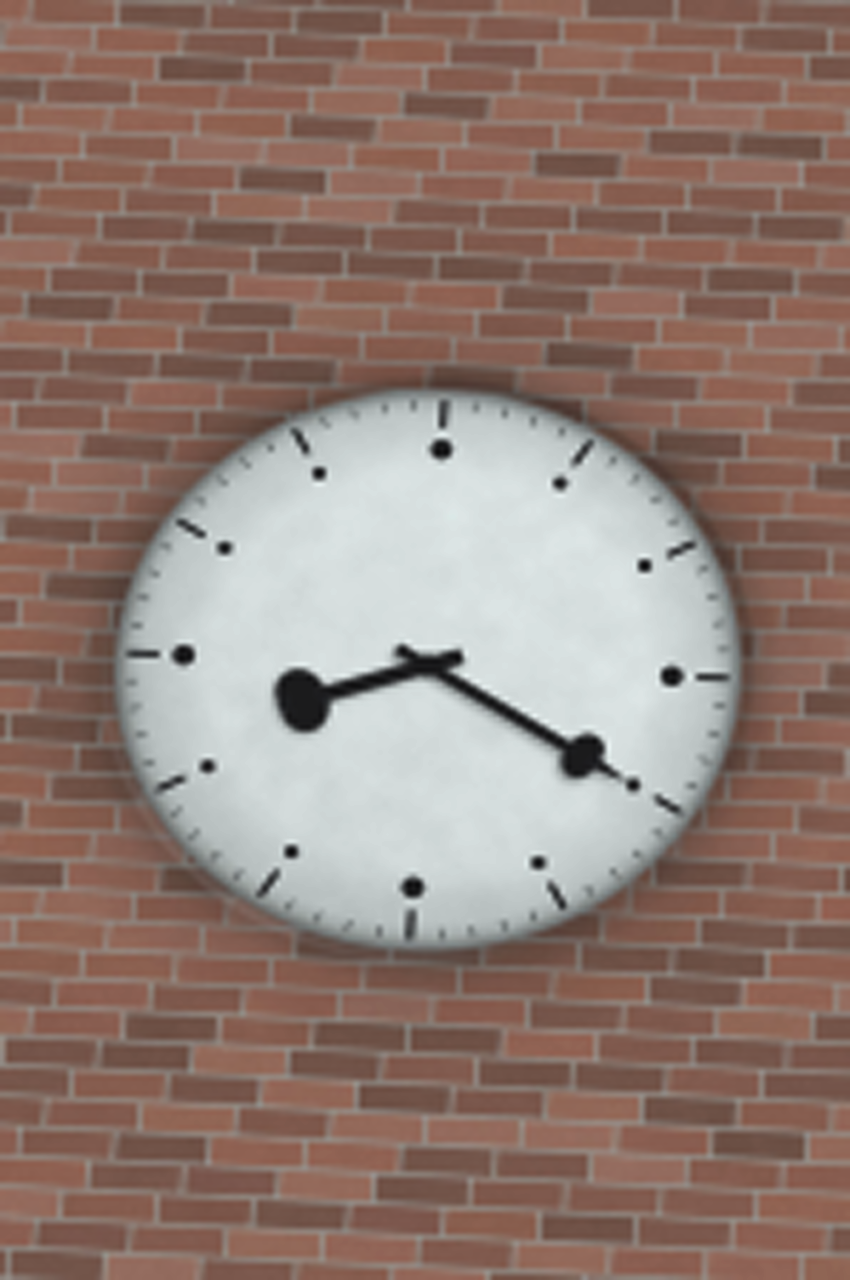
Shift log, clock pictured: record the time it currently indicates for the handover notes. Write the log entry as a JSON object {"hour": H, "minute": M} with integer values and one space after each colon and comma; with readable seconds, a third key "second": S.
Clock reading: {"hour": 8, "minute": 20}
